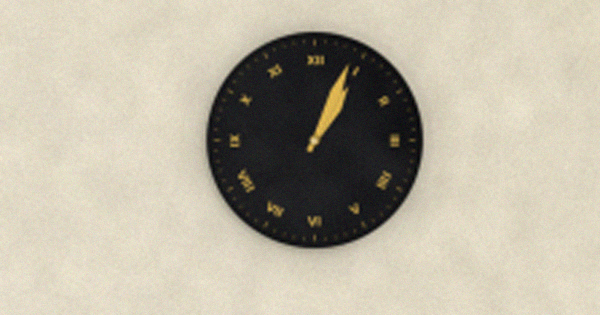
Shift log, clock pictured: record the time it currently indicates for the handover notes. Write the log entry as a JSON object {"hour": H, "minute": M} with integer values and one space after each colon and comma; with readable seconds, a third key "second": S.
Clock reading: {"hour": 1, "minute": 4}
